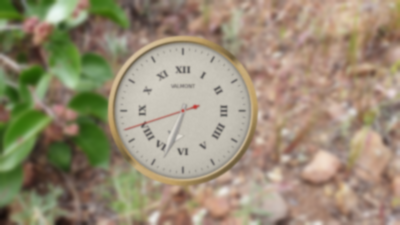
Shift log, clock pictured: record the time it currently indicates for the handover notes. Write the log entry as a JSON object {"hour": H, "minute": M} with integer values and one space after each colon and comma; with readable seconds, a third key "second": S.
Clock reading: {"hour": 6, "minute": 33, "second": 42}
